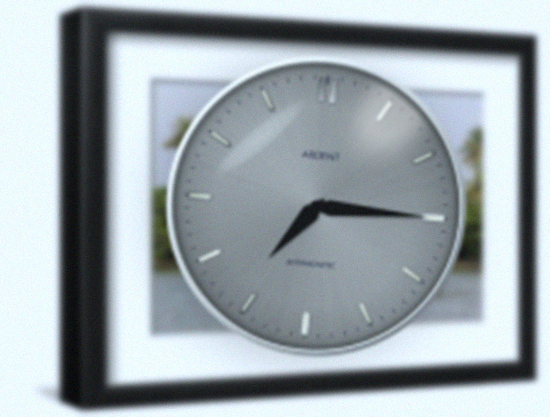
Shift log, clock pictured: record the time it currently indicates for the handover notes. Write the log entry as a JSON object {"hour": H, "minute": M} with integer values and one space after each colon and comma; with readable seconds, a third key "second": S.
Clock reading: {"hour": 7, "minute": 15}
